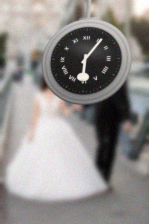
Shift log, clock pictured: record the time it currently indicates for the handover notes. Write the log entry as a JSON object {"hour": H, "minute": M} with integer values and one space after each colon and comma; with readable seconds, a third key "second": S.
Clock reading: {"hour": 6, "minute": 6}
